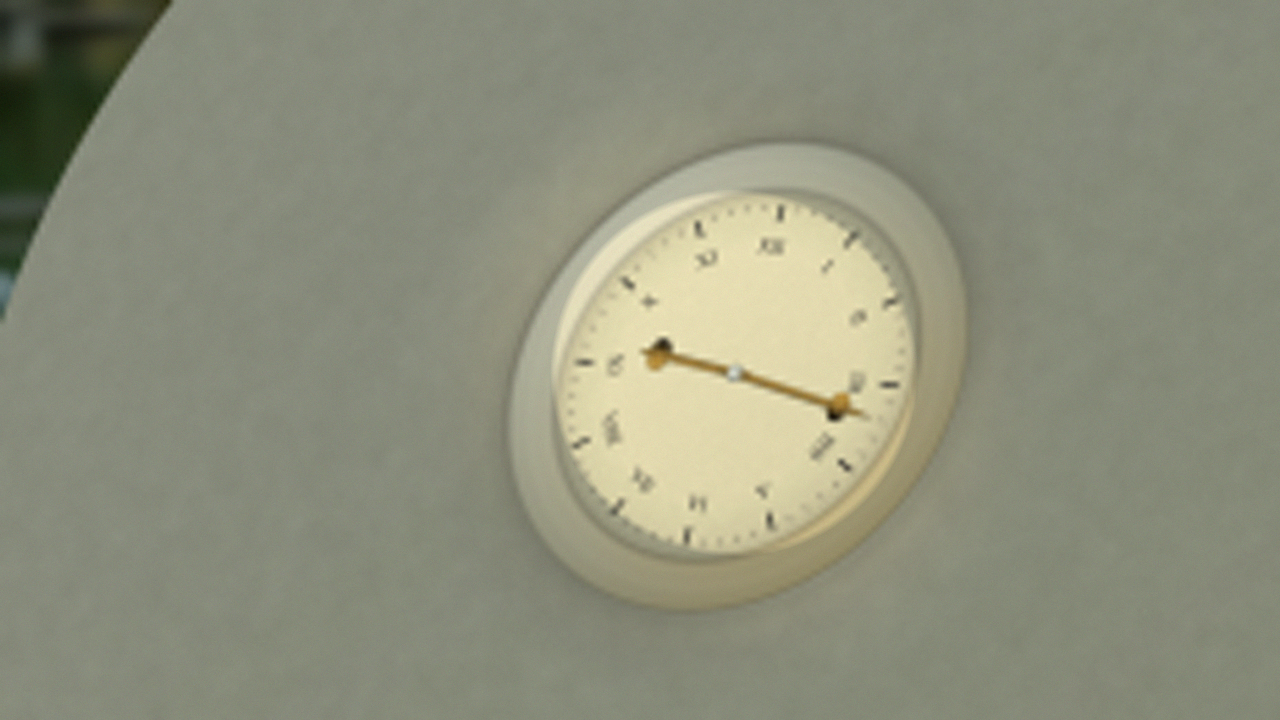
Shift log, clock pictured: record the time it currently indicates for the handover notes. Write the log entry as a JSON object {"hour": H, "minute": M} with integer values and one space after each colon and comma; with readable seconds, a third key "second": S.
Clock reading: {"hour": 9, "minute": 17}
